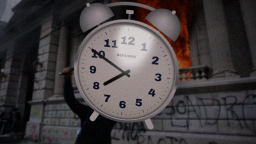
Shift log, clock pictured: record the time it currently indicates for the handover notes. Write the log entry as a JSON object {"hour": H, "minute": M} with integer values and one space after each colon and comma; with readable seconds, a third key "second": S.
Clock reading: {"hour": 7, "minute": 50}
